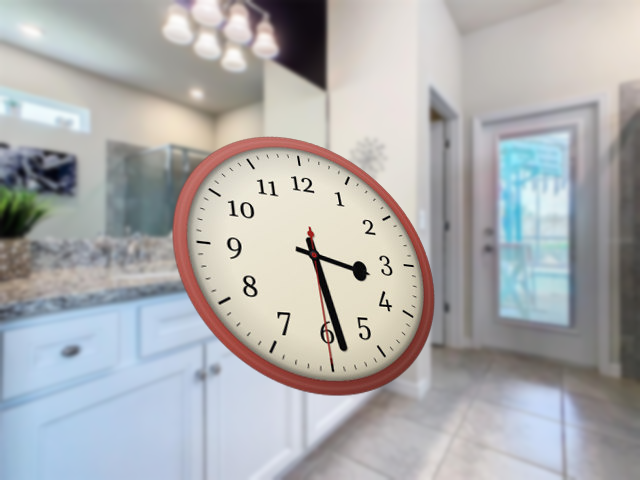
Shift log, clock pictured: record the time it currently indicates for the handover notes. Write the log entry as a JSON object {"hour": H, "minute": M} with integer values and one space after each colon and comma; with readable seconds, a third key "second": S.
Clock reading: {"hour": 3, "minute": 28, "second": 30}
